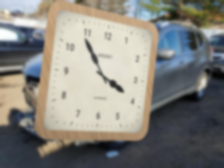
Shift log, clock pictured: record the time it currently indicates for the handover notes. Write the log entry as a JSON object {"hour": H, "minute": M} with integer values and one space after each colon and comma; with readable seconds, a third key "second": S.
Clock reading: {"hour": 3, "minute": 54}
